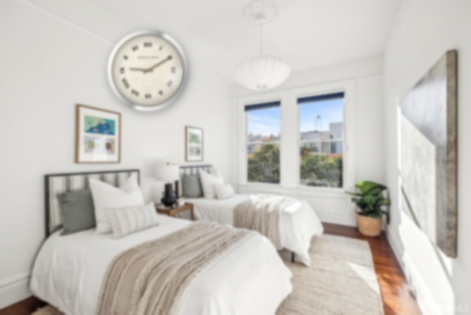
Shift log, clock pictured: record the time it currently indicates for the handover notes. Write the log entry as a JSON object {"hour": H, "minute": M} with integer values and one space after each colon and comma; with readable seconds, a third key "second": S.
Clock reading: {"hour": 9, "minute": 10}
